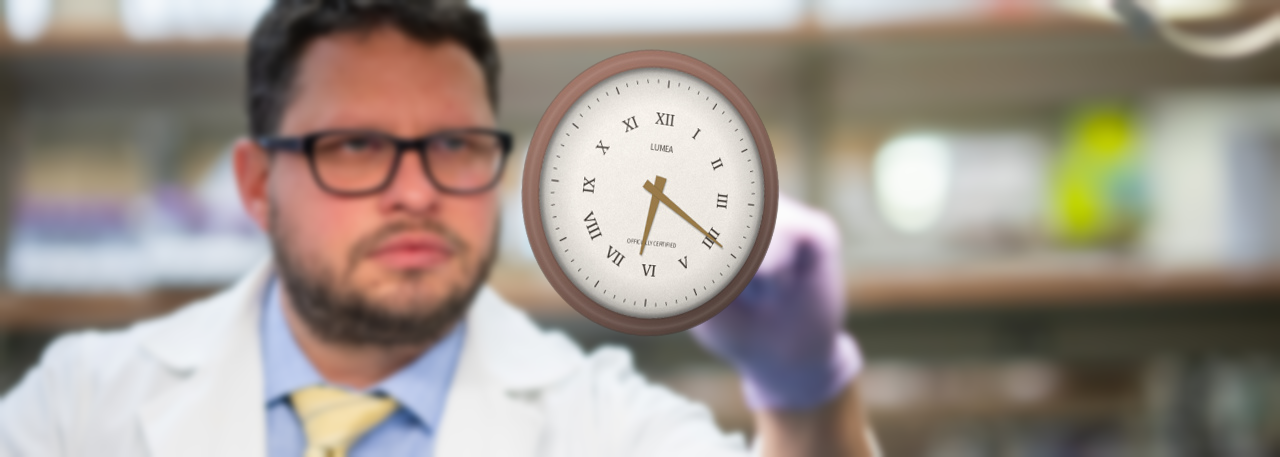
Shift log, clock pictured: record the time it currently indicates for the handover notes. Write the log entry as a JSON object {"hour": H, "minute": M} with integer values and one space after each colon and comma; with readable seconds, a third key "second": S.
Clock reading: {"hour": 6, "minute": 20}
